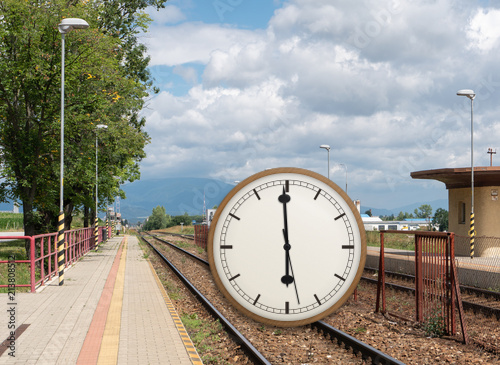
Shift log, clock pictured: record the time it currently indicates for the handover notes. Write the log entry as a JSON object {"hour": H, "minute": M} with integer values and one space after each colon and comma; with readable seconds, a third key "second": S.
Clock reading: {"hour": 5, "minute": 59, "second": 28}
